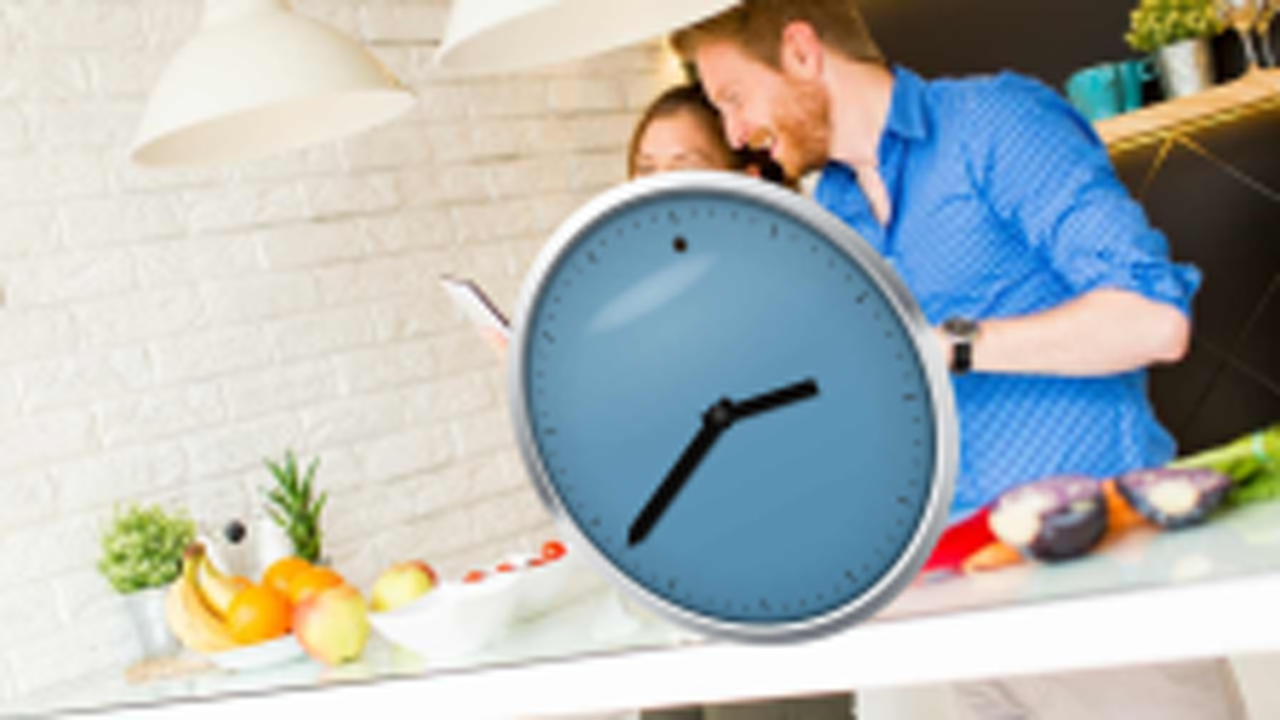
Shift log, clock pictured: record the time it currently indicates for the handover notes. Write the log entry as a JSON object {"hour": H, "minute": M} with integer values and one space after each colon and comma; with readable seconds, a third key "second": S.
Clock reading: {"hour": 2, "minute": 38}
